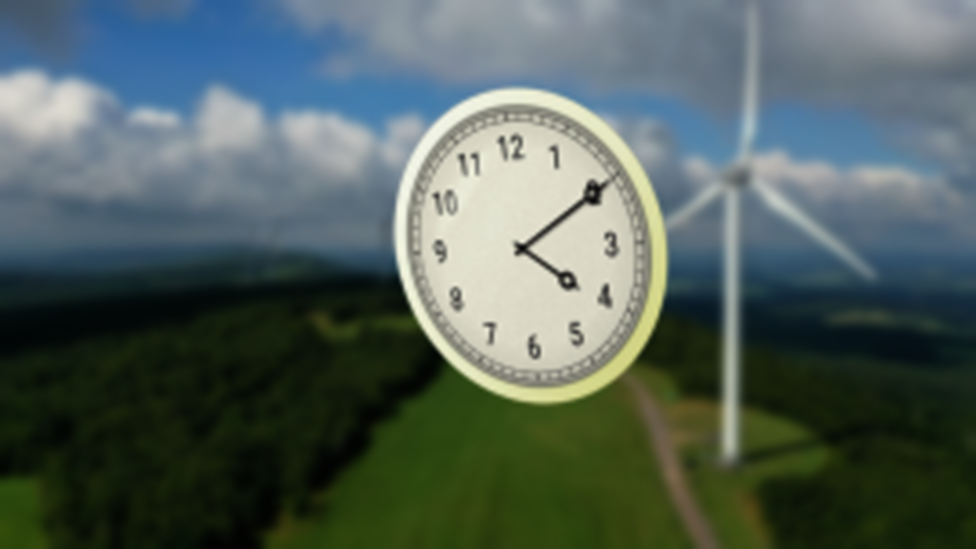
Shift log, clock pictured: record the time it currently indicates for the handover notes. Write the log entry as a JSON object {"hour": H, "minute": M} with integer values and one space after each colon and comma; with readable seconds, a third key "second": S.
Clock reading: {"hour": 4, "minute": 10}
